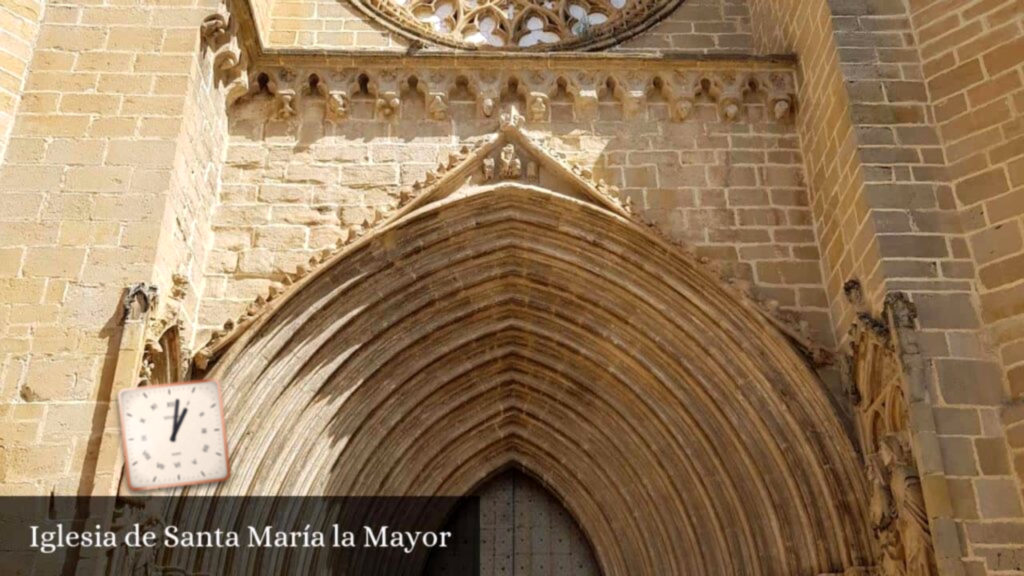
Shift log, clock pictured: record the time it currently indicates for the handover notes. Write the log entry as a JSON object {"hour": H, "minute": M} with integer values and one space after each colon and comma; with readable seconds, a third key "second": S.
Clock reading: {"hour": 1, "minute": 2}
